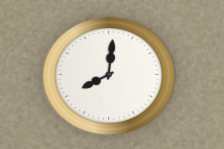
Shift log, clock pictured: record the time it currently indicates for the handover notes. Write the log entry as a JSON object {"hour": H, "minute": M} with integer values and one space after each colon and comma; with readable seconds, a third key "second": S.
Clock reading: {"hour": 8, "minute": 1}
